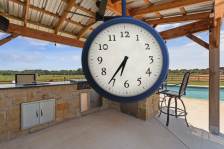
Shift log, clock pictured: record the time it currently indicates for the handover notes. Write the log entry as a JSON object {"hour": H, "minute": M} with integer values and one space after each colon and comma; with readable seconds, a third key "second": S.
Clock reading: {"hour": 6, "minute": 36}
